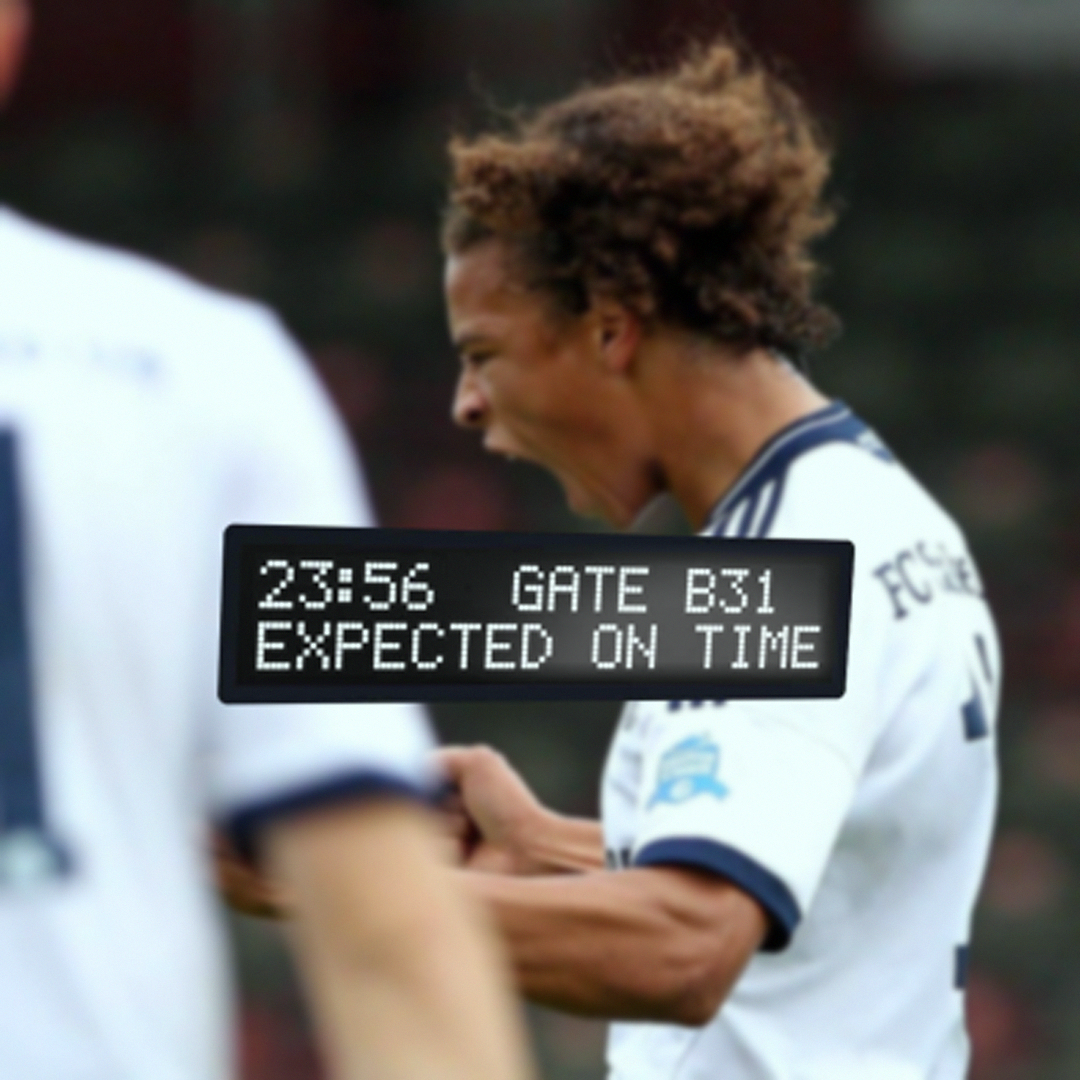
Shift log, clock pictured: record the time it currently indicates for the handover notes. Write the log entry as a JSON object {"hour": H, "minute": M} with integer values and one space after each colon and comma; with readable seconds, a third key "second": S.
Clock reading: {"hour": 23, "minute": 56}
